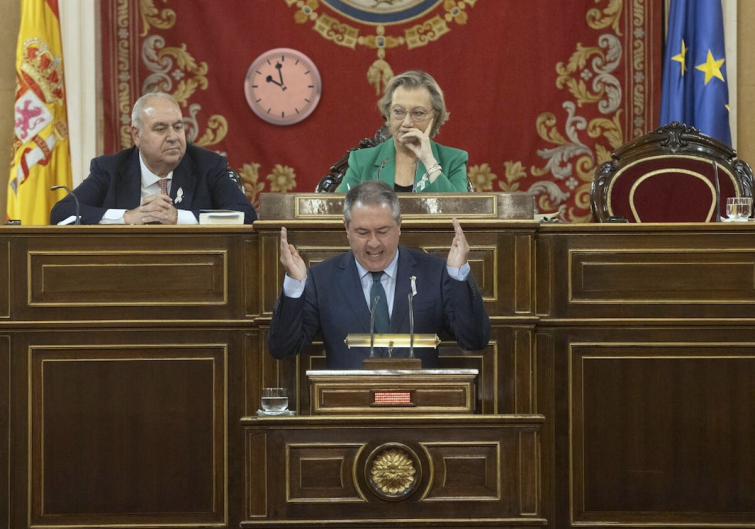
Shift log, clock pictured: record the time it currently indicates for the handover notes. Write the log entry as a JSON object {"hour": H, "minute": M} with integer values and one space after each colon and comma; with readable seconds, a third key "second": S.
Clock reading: {"hour": 9, "minute": 58}
